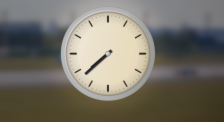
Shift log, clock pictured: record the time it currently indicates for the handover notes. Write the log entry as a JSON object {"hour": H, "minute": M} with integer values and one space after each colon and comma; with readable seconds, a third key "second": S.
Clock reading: {"hour": 7, "minute": 38}
